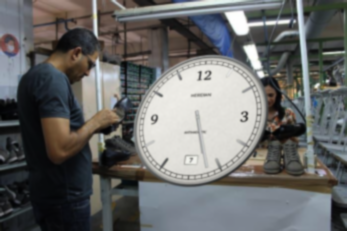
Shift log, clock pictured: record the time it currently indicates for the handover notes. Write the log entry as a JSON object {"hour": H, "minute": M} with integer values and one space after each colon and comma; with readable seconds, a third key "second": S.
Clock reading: {"hour": 5, "minute": 27}
